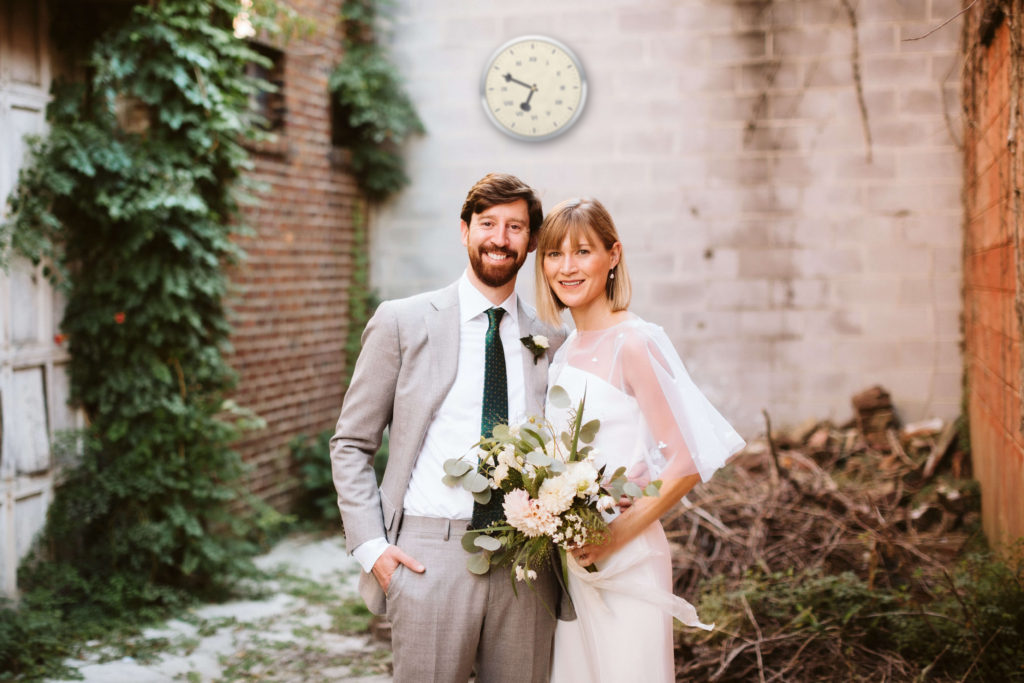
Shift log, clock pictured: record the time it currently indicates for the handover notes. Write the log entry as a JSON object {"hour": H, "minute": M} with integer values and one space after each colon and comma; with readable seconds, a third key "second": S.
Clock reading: {"hour": 6, "minute": 49}
